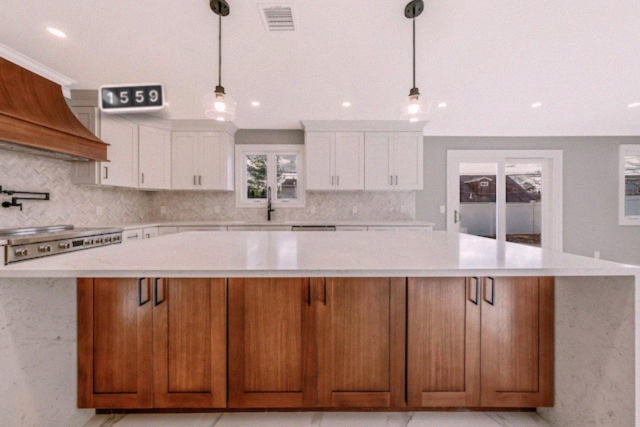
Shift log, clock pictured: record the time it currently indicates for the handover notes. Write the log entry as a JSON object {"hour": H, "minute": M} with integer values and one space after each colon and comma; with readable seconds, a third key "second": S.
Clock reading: {"hour": 15, "minute": 59}
